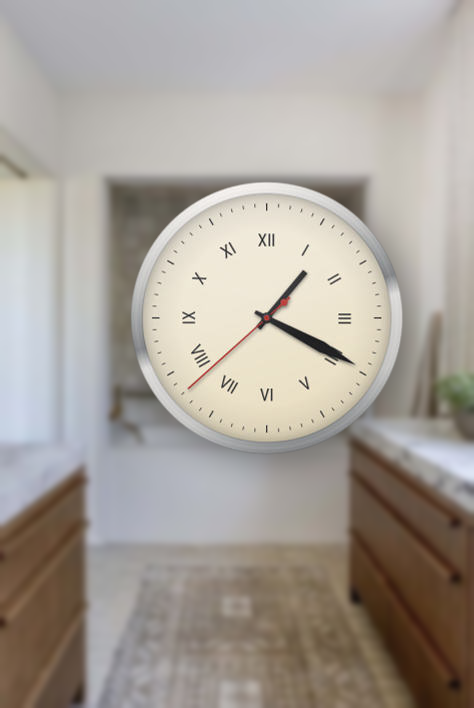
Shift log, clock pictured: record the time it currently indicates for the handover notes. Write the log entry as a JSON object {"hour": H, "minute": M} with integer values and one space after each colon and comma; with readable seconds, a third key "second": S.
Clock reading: {"hour": 1, "minute": 19, "second": 38}
